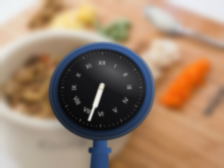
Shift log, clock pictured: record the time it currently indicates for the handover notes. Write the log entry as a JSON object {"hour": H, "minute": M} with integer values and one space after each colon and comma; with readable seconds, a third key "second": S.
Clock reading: {"hour": 6, "minute": 33}
